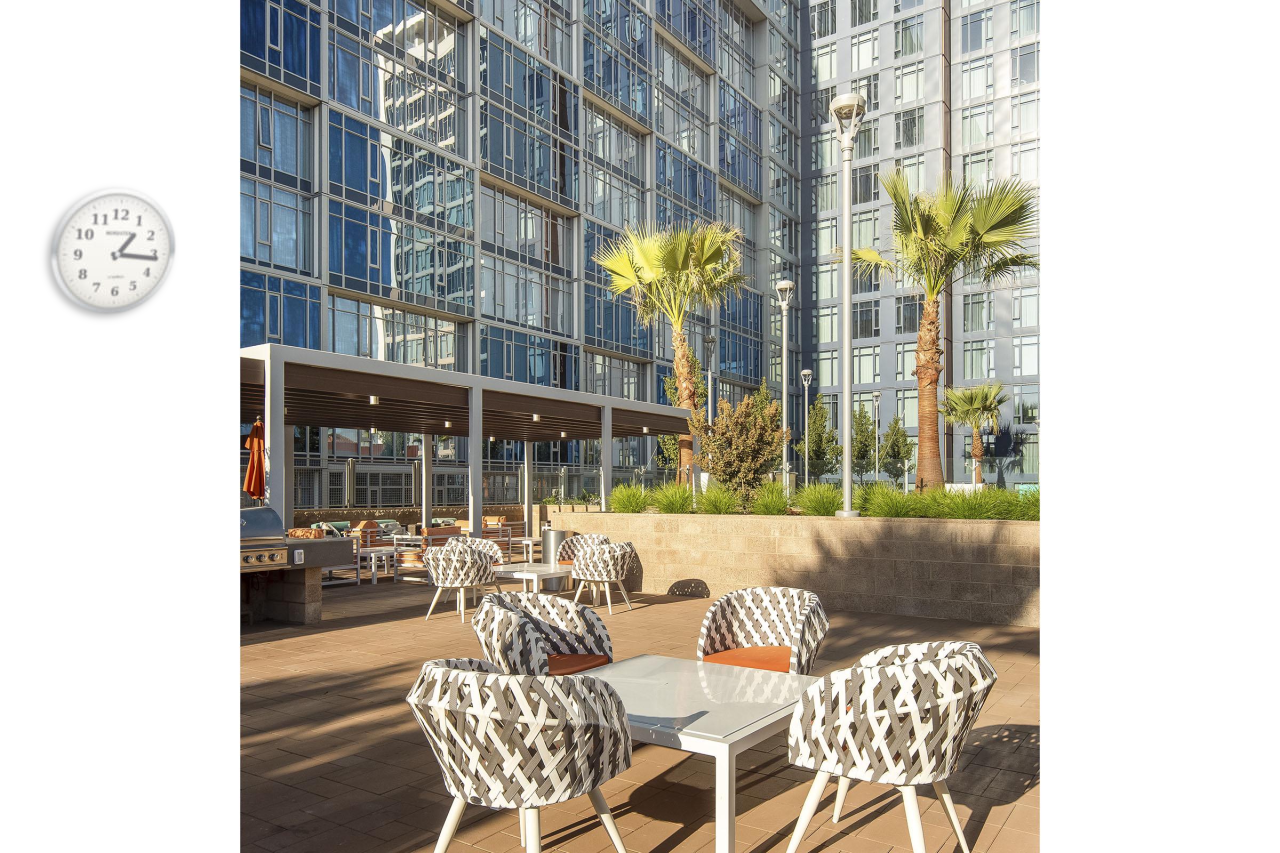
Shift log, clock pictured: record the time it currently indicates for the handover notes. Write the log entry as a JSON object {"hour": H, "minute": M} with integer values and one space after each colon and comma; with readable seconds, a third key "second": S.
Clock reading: {"hour": 1, "minute": 16}
